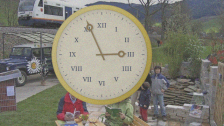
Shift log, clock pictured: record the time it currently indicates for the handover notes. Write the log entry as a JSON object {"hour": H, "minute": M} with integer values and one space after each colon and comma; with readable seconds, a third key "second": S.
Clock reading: {"hour": 2, "minute": 56}
